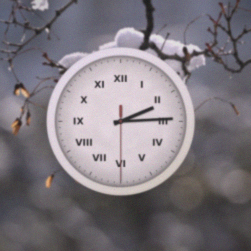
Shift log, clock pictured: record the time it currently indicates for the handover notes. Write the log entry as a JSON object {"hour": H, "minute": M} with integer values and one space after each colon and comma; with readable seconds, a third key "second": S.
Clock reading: {"hour": 2, "minute": 14, "second": 30}
